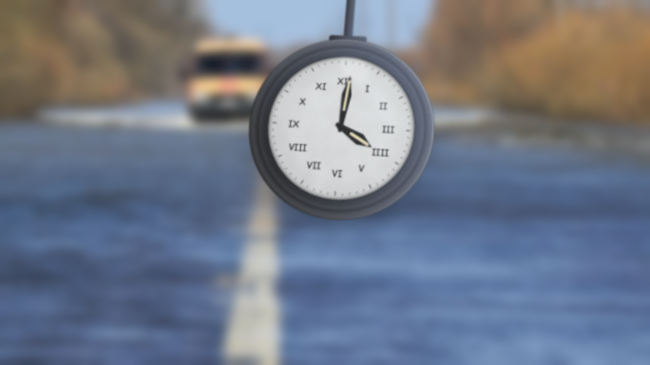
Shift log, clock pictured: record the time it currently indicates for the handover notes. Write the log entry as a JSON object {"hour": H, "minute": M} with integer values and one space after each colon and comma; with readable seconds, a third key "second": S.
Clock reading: {"hour": 4, "minute": 1}
